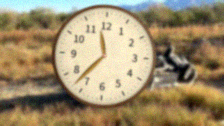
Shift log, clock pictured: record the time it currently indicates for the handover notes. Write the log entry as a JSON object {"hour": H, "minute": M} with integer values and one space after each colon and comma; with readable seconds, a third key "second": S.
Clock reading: {"hour": 11, "minute": 37}
